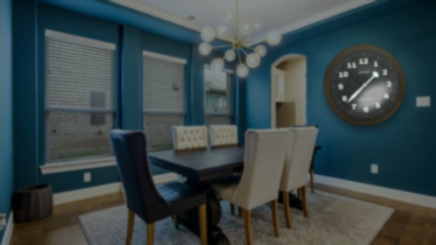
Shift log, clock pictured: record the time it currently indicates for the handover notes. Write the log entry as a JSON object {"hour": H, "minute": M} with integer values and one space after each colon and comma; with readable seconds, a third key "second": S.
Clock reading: {"hour": 1, "minute": 38}
